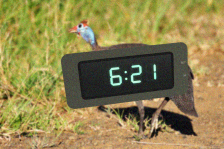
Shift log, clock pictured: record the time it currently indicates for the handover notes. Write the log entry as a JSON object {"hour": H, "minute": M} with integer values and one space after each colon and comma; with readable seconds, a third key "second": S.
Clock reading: {"hour": 6, "minute": 21}
